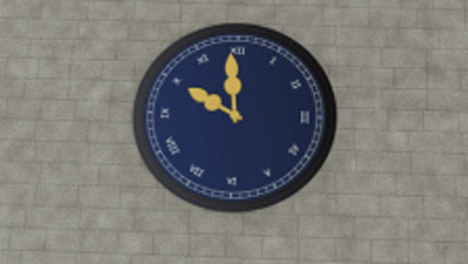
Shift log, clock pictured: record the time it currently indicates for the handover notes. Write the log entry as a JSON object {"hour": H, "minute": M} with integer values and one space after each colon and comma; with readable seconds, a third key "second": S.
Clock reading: {"hour": 9, "minute": 59}
